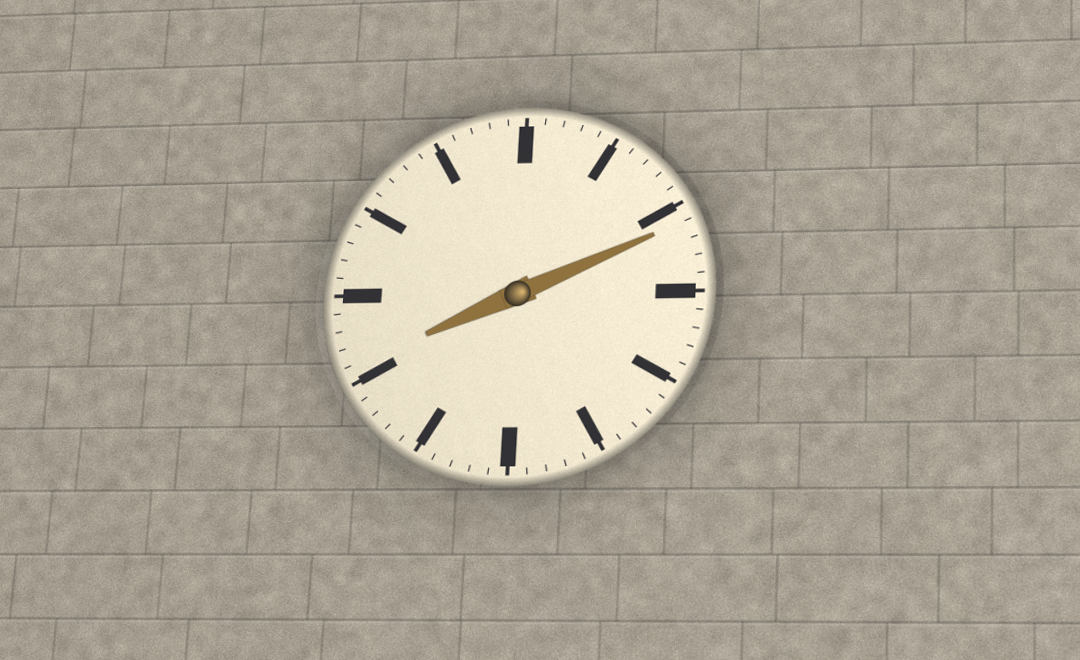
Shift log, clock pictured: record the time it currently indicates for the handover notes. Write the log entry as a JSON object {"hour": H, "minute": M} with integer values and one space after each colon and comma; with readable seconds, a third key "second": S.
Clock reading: {"hour": 8, "minute": 11}
